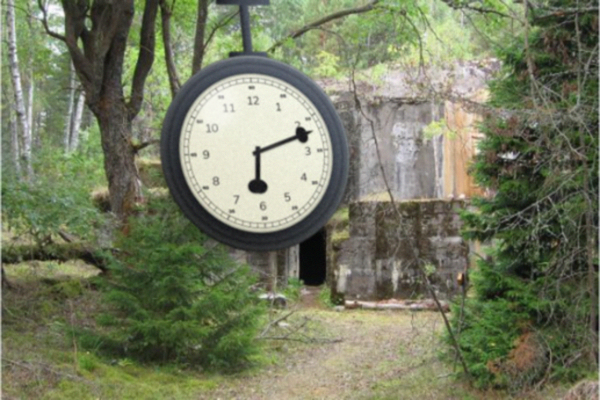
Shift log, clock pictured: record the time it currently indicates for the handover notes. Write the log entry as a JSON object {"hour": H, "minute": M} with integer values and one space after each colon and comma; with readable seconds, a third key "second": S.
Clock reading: {"hour": 6, "minute": 12}
